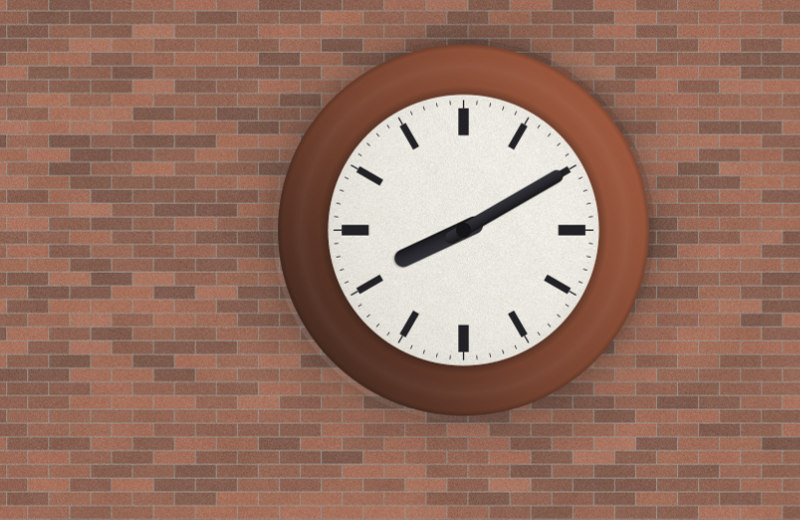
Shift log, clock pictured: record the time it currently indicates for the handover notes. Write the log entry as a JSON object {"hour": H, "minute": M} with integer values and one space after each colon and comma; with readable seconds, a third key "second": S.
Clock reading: {"hour": 8, "minute": 10}
